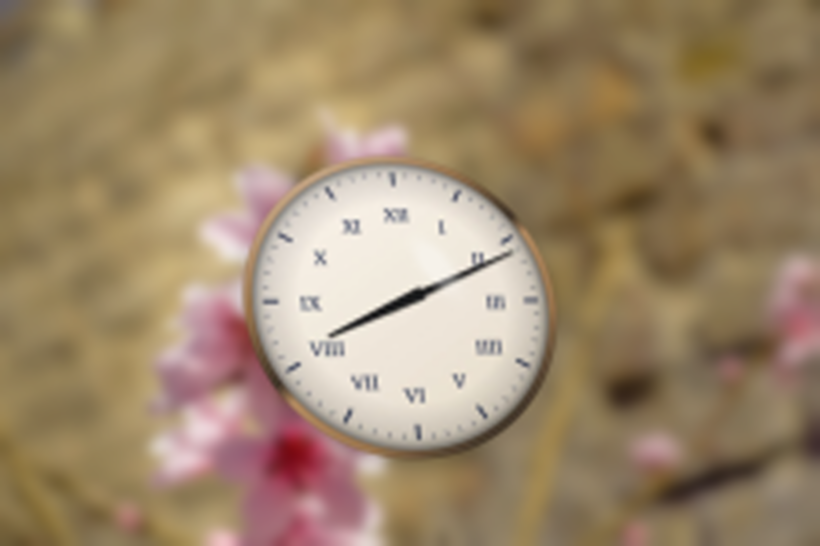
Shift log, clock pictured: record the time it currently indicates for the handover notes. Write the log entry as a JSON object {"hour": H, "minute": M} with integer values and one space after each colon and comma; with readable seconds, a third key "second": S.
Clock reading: {"hour": 8, "minute": 11}
